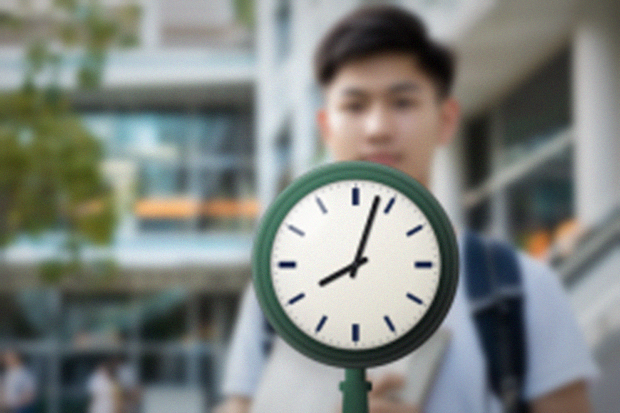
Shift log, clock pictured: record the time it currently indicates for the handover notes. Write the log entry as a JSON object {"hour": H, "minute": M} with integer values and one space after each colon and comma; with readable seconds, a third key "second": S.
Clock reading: {"hour": 8, "minute": 3}
